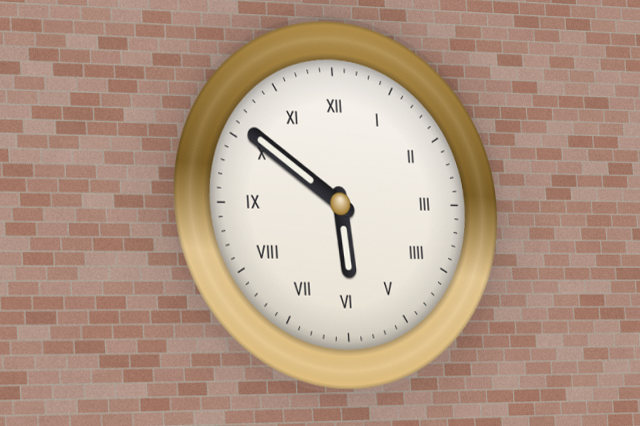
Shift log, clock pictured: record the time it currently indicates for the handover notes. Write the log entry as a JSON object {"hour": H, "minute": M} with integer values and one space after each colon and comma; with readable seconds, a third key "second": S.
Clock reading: {"hour": 5, "minute": 51}
